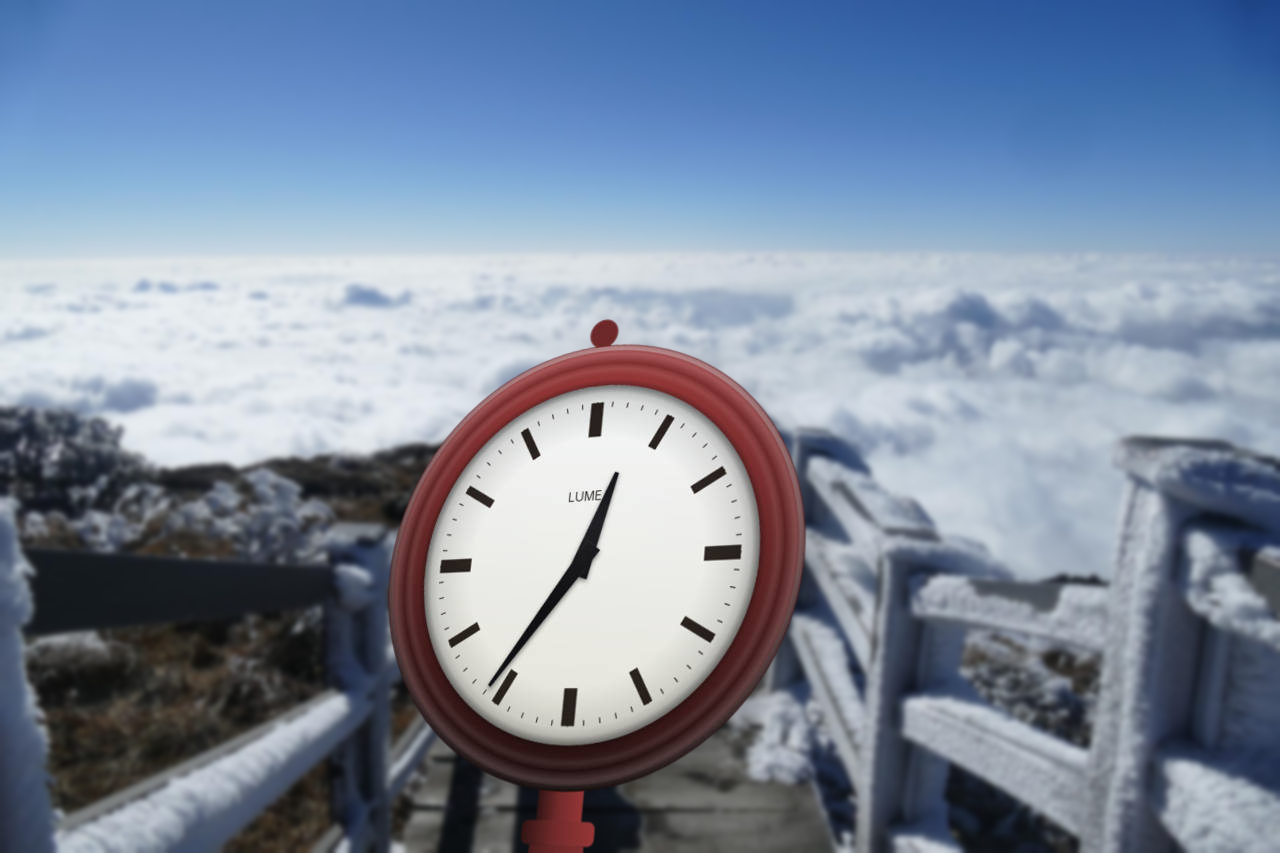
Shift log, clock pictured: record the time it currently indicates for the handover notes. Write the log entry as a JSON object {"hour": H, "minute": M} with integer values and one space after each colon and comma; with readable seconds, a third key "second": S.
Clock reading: {"hour": 12, "minute": 36}
